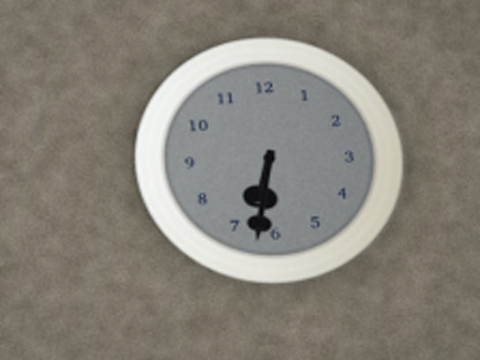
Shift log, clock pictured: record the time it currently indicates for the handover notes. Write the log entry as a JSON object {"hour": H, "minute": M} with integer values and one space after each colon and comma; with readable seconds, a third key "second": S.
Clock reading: {"hour": 6, "minute": 32}
